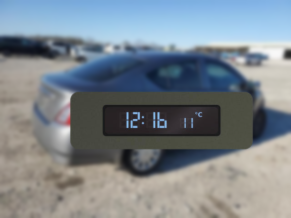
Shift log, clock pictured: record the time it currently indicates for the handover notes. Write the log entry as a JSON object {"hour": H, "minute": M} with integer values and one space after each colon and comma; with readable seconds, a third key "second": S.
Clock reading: {"hour": 12, "minute": 16}
